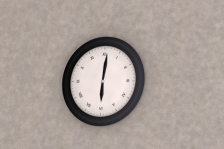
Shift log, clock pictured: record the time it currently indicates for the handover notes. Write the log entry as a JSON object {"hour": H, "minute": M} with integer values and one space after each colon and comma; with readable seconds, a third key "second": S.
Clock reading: {"hour": 6, "minute": 1}
